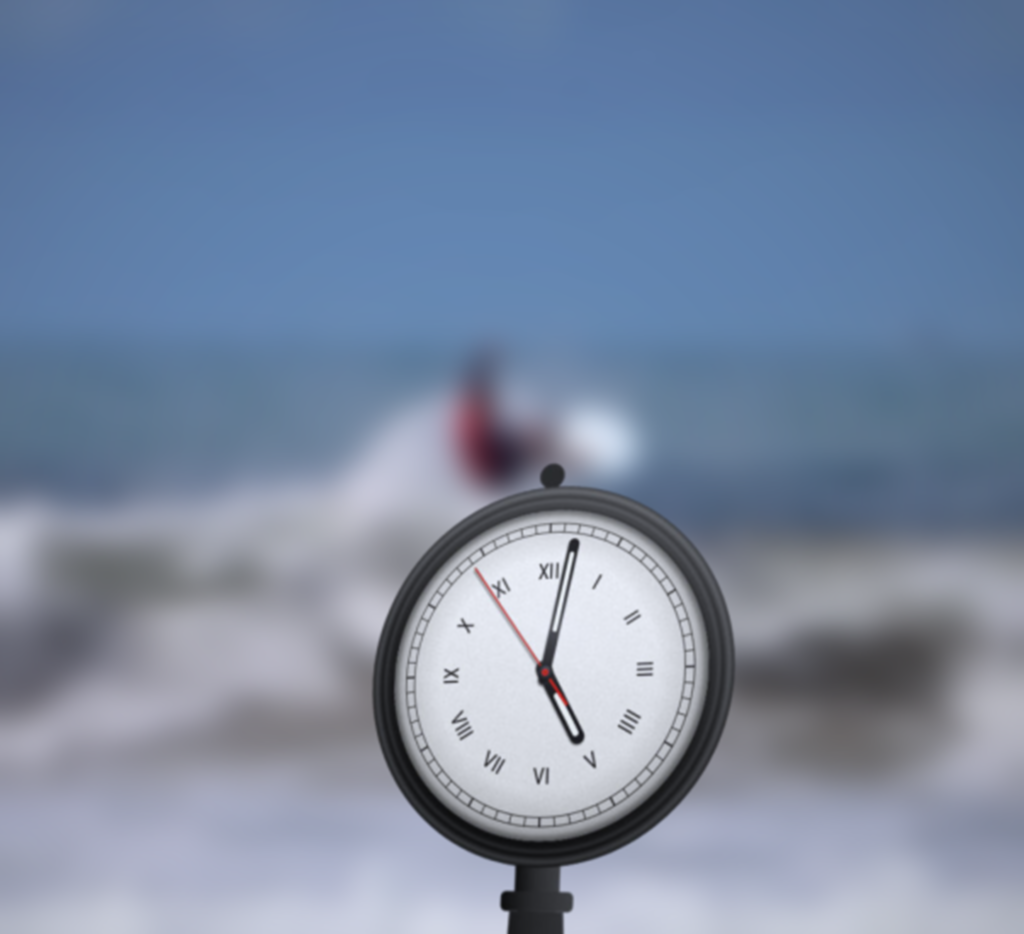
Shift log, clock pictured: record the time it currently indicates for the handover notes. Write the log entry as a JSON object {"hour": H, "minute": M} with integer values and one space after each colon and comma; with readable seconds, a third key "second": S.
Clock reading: {"hour": 5, "minute": 1, "second": 54}
